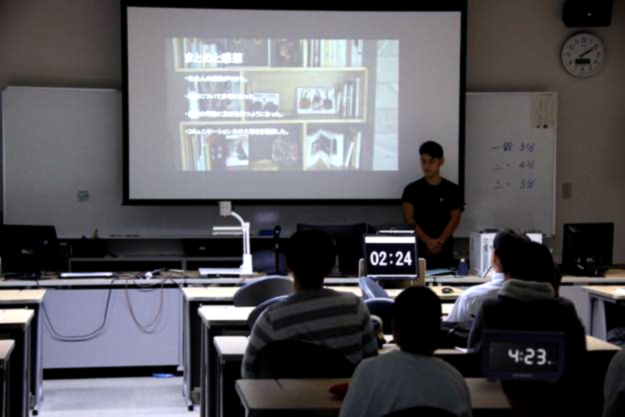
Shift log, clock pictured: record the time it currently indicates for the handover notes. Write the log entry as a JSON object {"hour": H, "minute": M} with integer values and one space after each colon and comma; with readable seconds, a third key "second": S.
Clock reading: {"hour": 4, "minute": 23}
